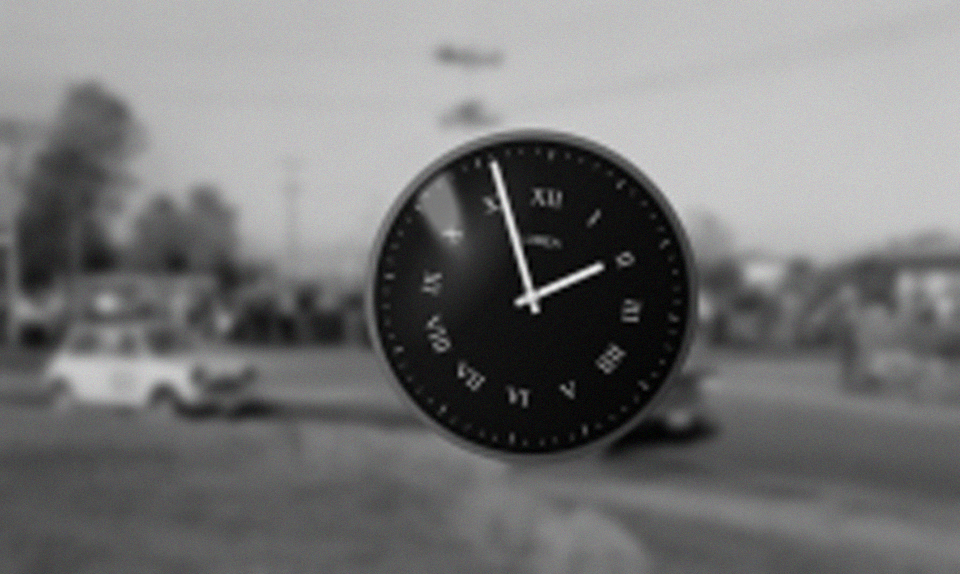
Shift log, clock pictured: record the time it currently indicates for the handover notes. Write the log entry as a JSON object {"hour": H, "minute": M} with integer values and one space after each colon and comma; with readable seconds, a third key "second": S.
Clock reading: {"hour": 1, "minute": 56}
